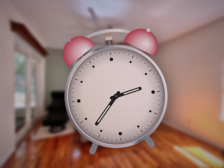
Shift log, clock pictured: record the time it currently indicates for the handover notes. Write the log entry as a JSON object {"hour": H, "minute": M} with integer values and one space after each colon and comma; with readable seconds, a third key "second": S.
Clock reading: {"hour": 2, "minute": 37}
